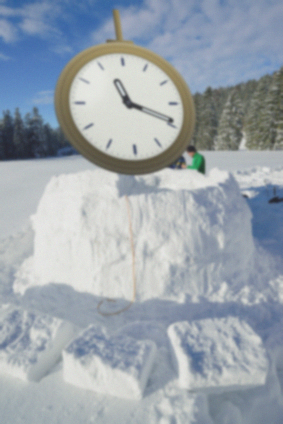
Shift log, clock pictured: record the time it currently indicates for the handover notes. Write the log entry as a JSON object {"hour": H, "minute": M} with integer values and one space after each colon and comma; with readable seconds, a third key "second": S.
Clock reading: {"hour": 11, "minute": 19}
